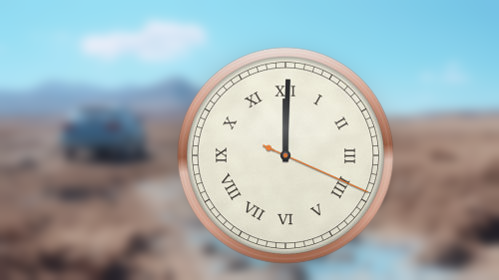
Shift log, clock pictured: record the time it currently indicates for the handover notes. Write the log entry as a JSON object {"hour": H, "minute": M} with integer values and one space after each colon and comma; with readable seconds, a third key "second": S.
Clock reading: {"hour": 12, "minute": 0, "second": 19}
